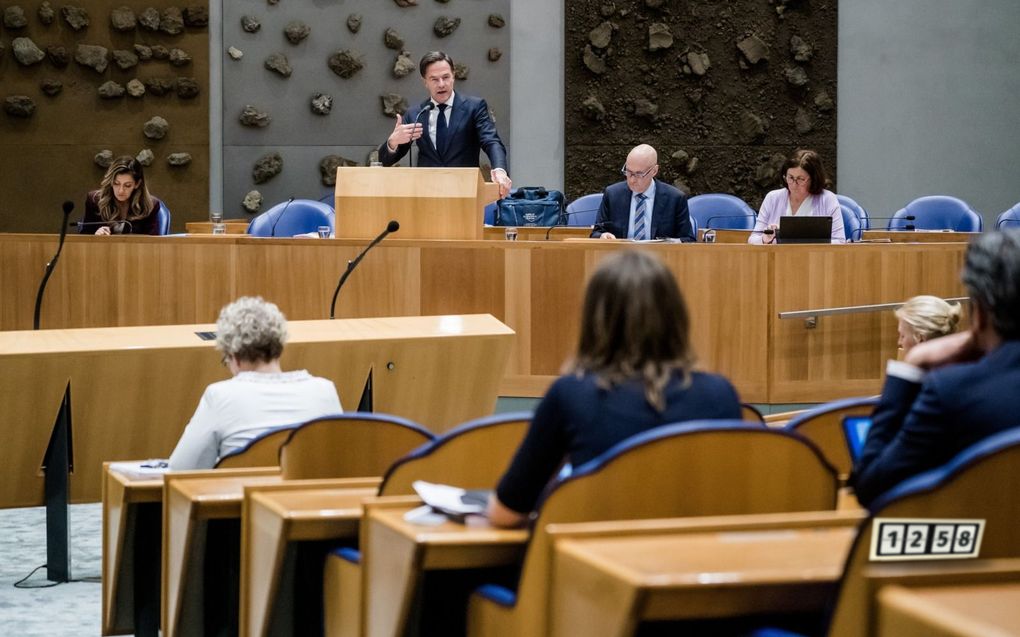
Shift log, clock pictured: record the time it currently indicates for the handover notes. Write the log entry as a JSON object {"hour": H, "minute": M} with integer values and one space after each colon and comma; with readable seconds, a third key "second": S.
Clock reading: {"hour": 12, "minute": 58}
